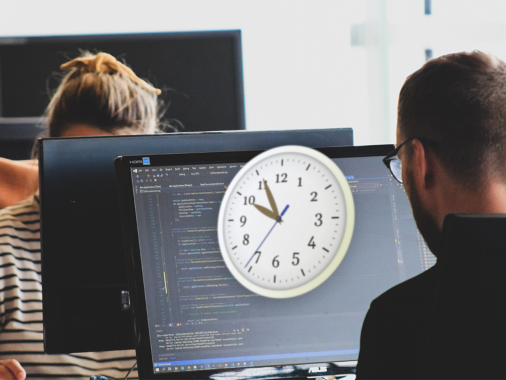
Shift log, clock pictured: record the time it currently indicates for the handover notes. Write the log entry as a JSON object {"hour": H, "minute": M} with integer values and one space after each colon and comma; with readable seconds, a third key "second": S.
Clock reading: {"hour": 9, "minute": 55, "second": 36}
